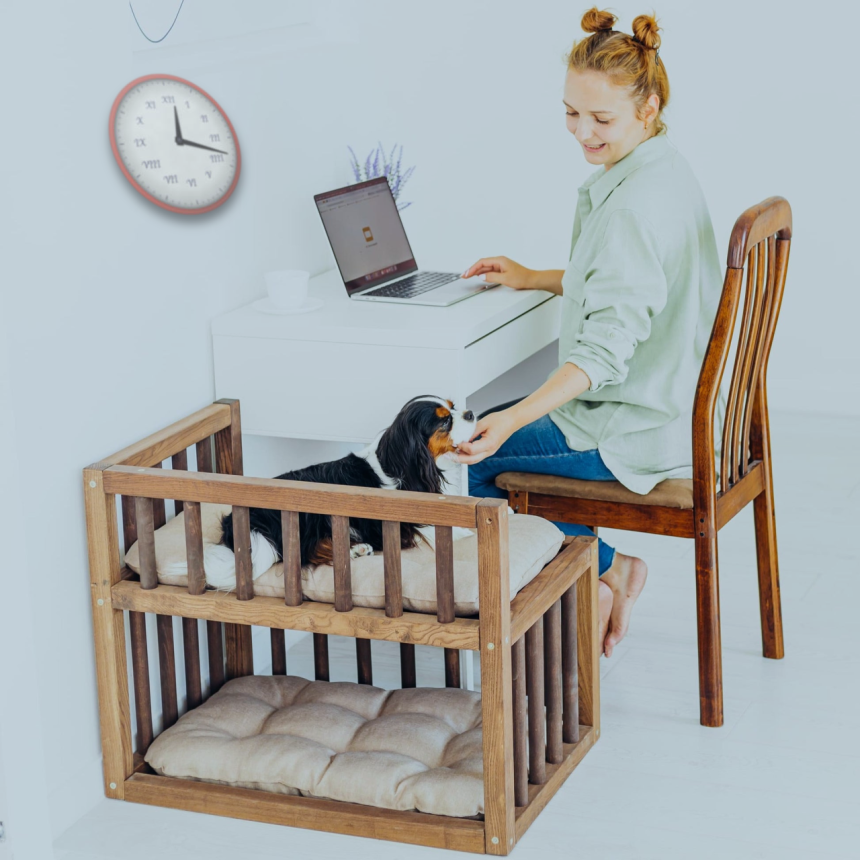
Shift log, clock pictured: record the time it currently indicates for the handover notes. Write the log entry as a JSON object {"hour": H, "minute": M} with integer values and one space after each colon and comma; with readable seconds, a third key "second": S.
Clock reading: {"hour": 12, "minute": 18}
